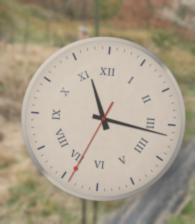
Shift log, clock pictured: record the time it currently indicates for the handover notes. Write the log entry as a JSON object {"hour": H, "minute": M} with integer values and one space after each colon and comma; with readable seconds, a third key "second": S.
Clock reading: {"hour": 11, "minute": 16, "second": 34}
